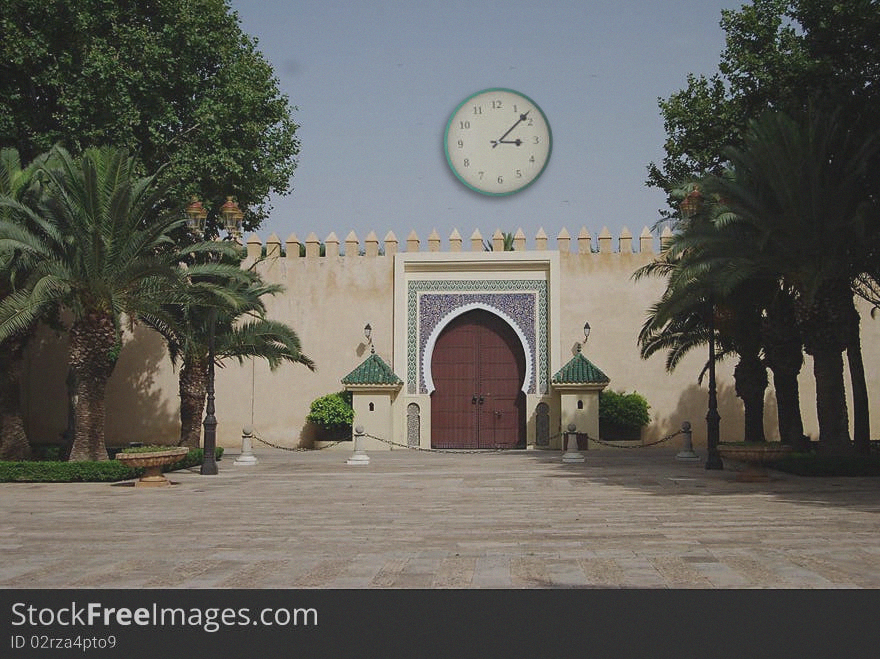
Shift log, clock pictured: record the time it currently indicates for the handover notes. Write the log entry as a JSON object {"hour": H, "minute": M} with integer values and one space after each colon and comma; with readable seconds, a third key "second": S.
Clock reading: {"hour": 3, "minute": 8}
